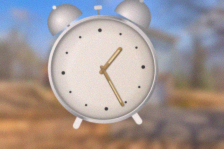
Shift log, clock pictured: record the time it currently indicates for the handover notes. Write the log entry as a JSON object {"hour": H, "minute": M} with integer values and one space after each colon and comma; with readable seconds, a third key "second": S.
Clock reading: {"hour": 1, "minute": 26}
